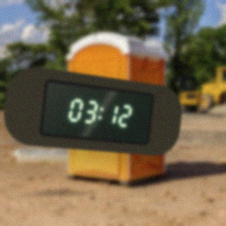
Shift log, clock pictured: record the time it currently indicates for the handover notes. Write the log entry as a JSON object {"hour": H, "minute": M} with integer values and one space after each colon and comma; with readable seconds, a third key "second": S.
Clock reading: {"hour": 3, "minute": 12}
